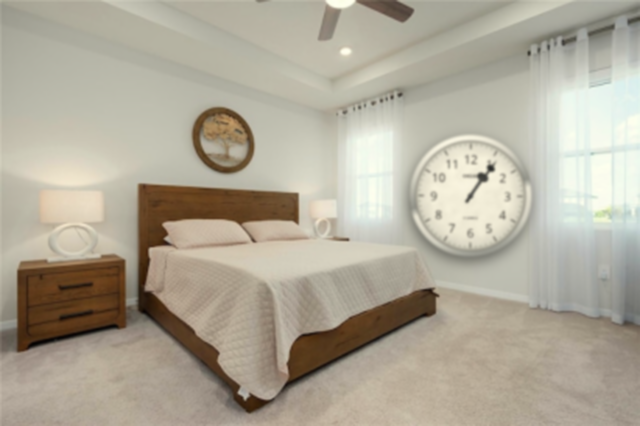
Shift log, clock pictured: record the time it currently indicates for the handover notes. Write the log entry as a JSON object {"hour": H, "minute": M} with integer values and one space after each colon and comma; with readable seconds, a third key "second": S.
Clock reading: {"hour": 1, "minute": 6}
